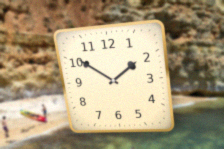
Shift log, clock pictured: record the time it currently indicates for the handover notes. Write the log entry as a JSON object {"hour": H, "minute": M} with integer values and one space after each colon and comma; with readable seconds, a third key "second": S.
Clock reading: {"hour": 1, "minute": 51}
